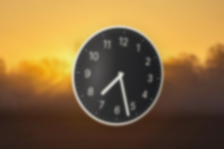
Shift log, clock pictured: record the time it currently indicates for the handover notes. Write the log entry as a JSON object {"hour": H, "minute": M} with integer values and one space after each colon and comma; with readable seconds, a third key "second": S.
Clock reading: {"hour": 7, "minute": 27}
